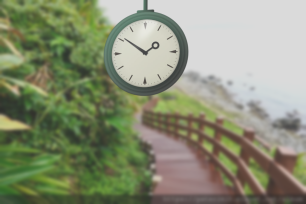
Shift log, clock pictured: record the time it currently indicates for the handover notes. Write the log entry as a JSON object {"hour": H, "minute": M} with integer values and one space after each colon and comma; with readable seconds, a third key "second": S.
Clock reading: {"hour": 1, "minute": 51}
